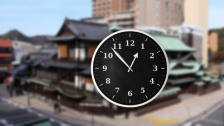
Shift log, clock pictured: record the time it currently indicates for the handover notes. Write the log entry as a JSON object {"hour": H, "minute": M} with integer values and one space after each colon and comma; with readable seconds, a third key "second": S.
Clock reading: {"hour": 12, "minute": 53}
